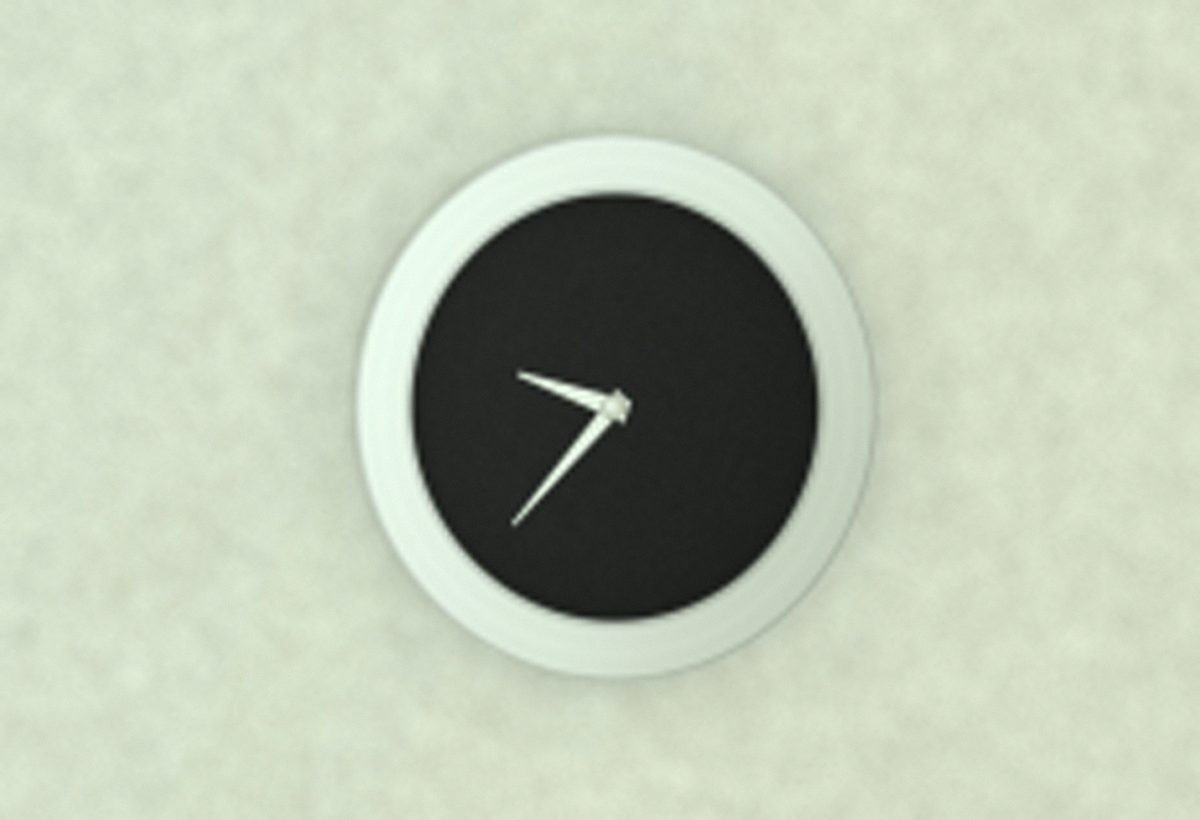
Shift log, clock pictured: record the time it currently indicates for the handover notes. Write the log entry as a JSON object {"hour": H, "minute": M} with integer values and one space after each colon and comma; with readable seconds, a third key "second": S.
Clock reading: {"hour": 9, "minute": 37}
